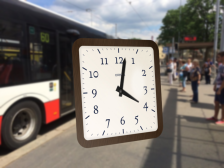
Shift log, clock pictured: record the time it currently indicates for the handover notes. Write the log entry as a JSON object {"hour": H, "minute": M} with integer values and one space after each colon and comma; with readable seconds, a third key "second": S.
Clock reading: {"hour": 4, "minute": 2}
